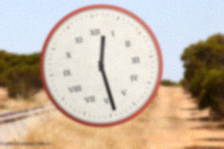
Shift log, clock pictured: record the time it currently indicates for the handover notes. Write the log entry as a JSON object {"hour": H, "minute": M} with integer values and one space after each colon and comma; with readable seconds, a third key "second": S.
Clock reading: {"hour": 12, "minute": 29}
